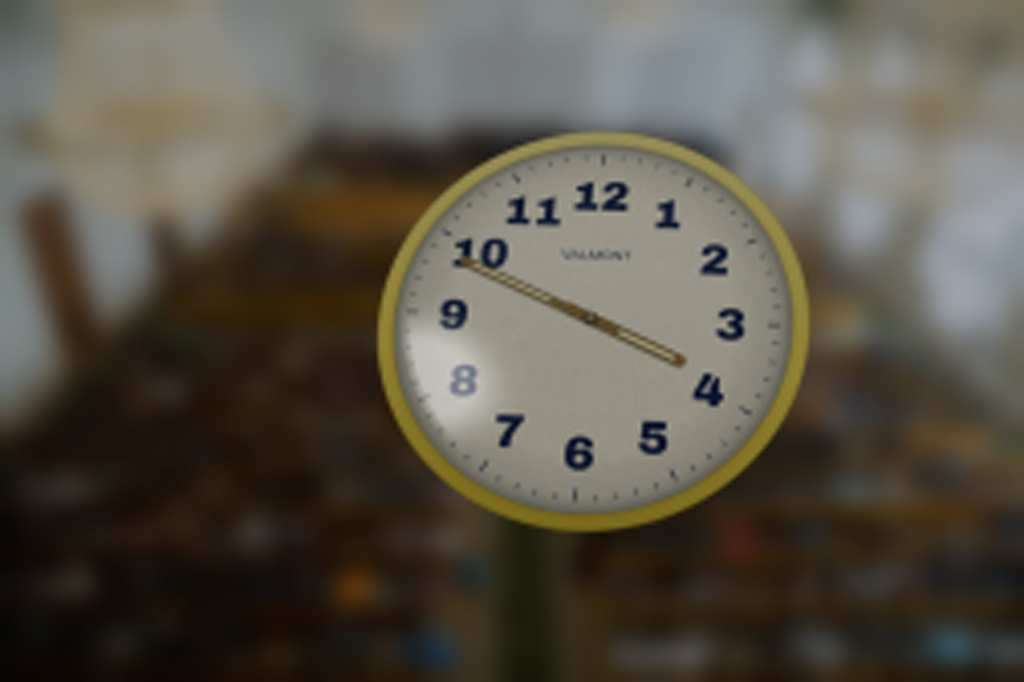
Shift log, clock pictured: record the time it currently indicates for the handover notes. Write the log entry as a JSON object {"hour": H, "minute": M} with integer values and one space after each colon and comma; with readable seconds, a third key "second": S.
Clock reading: {"hour": 3, "minute": 49}
